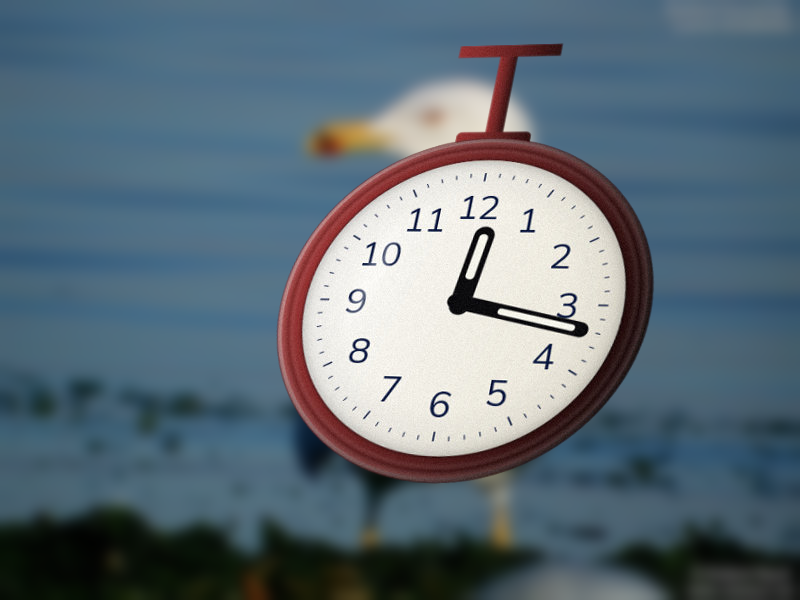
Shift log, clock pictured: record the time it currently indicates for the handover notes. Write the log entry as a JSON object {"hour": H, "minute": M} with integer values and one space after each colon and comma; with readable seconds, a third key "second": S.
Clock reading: {"hour": 12, "minute": 17}
